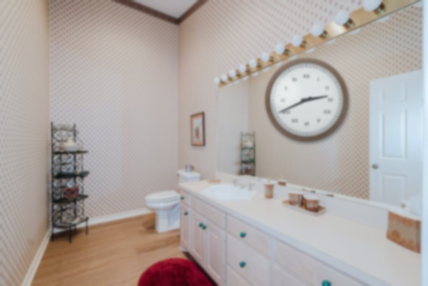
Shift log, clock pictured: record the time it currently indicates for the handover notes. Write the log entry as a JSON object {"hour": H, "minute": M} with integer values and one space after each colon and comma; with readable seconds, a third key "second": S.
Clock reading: {"hour": 2, "minute": 41}
